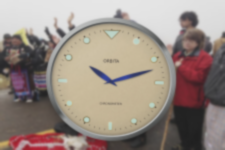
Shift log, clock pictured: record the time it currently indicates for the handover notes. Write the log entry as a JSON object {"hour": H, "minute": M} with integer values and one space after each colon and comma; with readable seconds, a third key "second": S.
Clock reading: {"hour": 10, "minute": 12}
